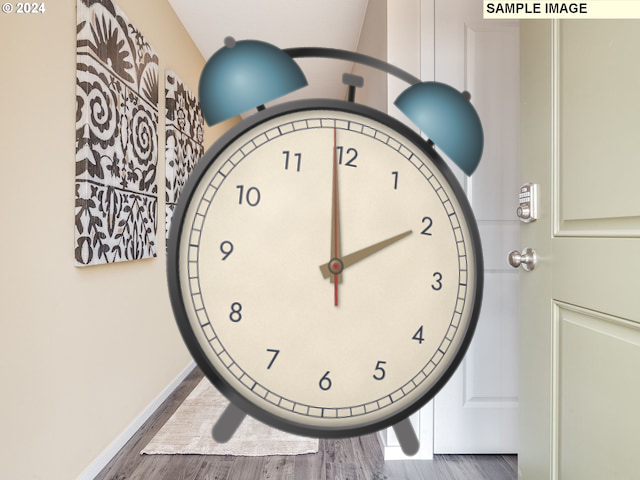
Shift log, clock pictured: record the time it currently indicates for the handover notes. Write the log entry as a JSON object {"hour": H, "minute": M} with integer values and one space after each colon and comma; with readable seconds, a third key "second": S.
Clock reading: {"hour": 1, "minute": 58, "second": 59}
